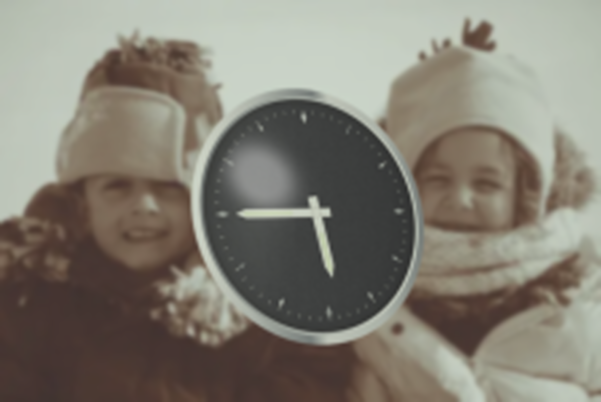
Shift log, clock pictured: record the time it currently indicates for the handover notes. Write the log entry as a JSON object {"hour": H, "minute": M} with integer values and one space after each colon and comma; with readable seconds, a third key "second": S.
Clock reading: {"hour": 5, "minute": 45}
